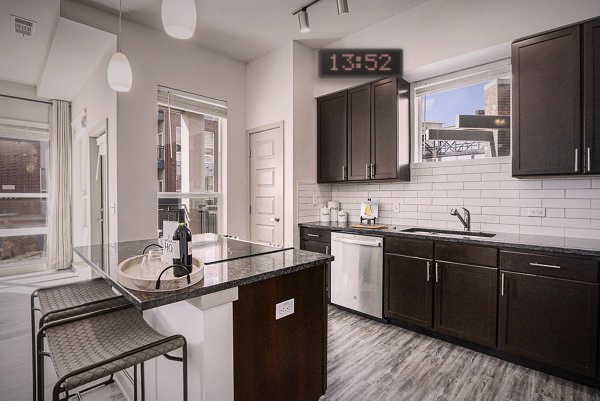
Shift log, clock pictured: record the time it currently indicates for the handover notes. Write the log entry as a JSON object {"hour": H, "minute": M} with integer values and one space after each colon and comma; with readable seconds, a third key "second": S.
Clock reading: {"hour": 13, "minute": 52}
